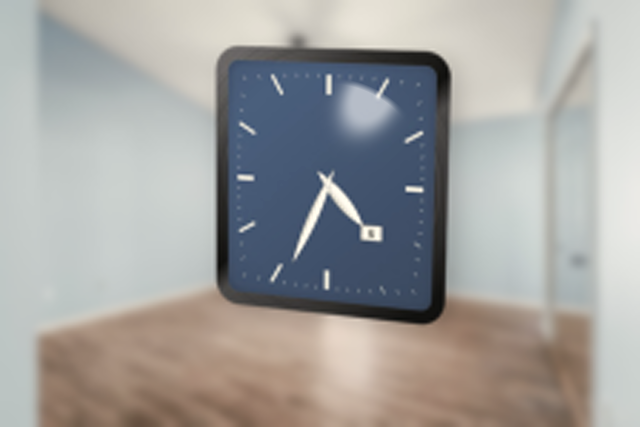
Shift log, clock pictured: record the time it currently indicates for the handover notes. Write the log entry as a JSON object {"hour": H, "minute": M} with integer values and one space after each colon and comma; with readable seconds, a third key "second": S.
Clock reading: {"hour": 4, "minute": 34}
